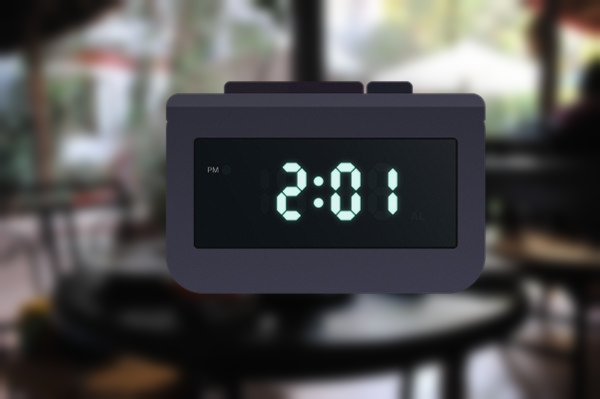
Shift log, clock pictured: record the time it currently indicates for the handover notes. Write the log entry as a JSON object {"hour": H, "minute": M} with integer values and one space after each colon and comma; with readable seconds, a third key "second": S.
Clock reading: {"hour": 2, "minute": 1}
